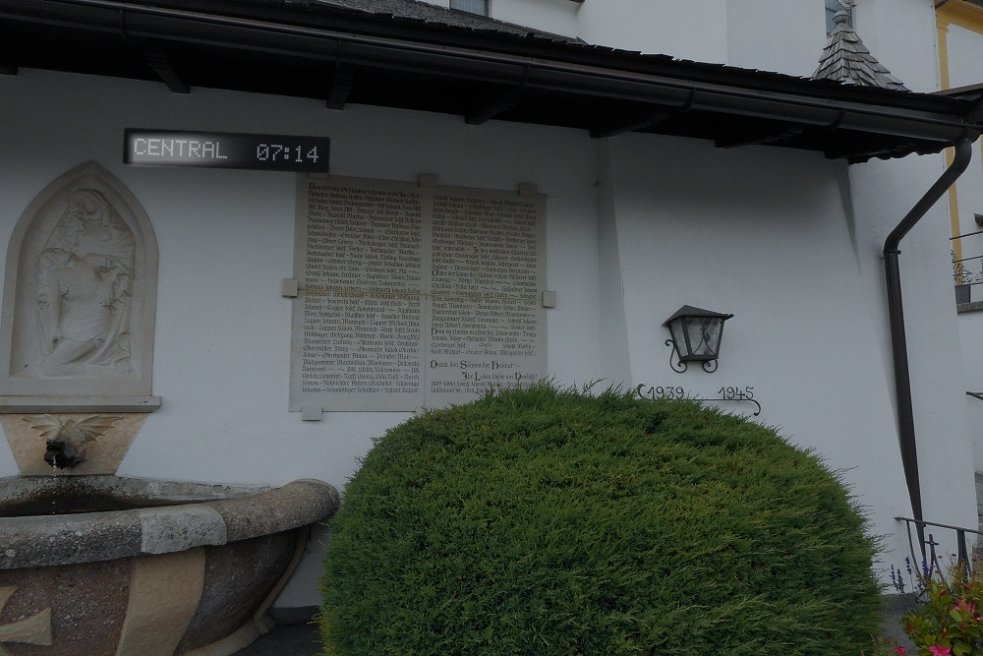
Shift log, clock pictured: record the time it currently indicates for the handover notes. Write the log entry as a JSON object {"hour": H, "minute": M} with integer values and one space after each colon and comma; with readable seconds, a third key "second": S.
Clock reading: {"hour": 7, "minute": 14}
